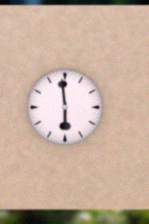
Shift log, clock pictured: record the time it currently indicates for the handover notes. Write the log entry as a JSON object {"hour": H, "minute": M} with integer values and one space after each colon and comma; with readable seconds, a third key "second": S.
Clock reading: {"hour": 5, "minute": 59}
